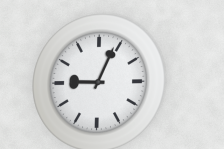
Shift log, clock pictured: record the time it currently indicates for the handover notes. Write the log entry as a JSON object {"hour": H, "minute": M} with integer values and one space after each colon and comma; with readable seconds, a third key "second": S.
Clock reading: {"hour": 9, "minute": 4}
